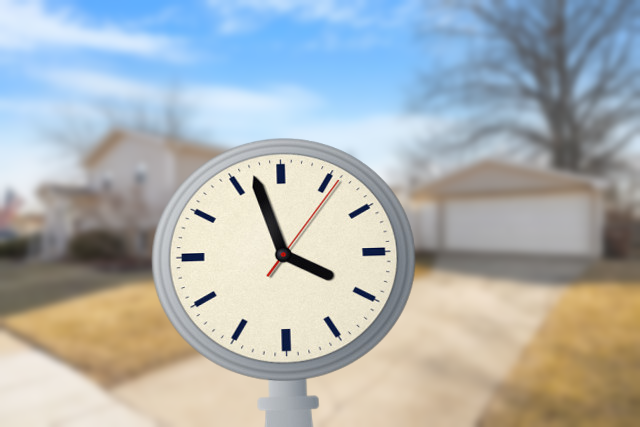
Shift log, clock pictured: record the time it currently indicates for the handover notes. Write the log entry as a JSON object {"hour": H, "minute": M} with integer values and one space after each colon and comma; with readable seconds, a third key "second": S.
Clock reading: {"hour": 3, "minute": 57, "second": 6}
